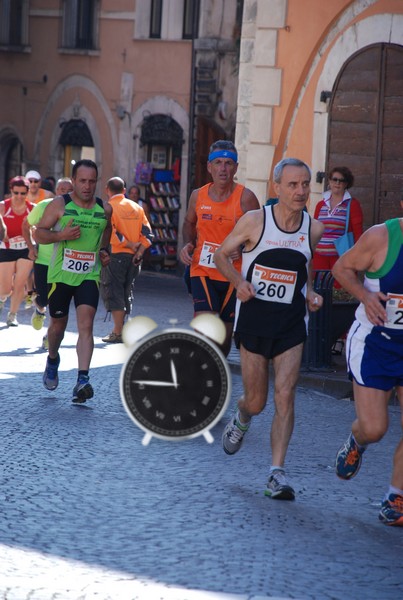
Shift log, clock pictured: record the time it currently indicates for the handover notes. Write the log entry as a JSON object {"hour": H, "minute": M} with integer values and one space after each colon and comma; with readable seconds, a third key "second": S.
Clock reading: {"hour": 11, "minute": 46}
